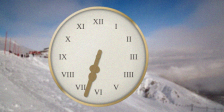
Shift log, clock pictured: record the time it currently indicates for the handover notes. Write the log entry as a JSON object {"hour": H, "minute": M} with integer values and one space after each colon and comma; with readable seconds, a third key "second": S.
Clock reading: {"hour": 6, "minute": 33}
